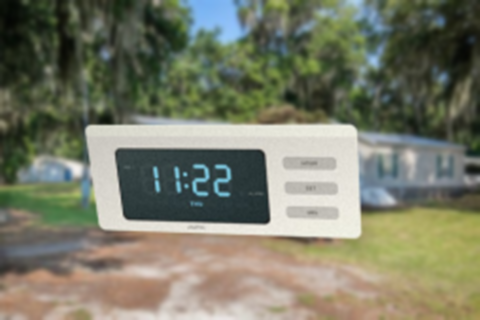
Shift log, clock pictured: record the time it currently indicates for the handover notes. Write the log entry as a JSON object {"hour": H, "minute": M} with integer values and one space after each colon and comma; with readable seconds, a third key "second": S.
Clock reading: {"hour": 11, "minute": 22}
